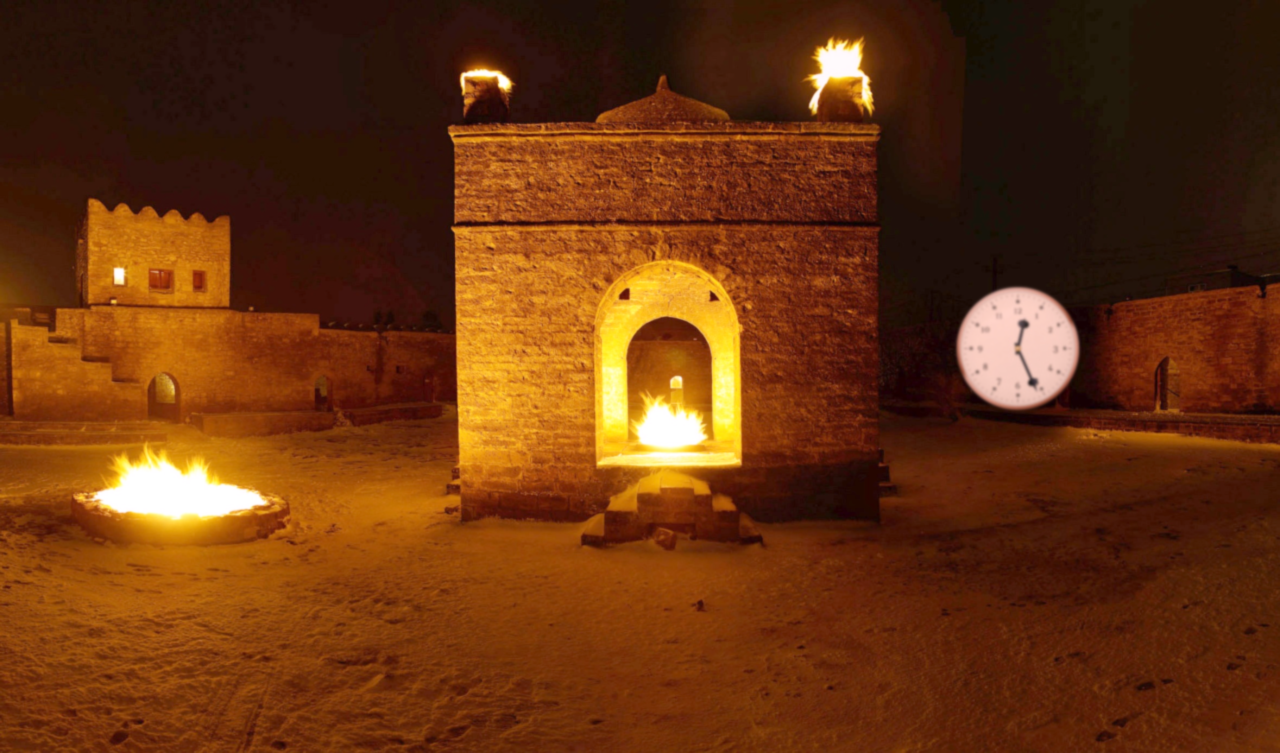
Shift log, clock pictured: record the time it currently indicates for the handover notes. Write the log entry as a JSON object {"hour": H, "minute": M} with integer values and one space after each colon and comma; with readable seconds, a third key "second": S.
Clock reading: {"hour": 12, "minute": 26}
